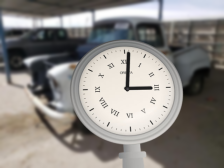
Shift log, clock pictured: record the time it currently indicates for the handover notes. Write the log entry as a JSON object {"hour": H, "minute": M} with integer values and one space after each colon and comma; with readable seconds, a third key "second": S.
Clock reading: {"hour": 3, "minute": 1}
